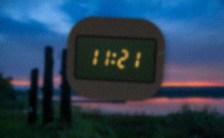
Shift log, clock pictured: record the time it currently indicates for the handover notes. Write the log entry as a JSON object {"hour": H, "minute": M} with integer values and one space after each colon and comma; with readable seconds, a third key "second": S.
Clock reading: {"hour": 11, "minute": 21}
